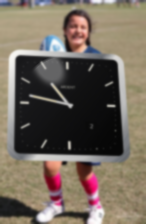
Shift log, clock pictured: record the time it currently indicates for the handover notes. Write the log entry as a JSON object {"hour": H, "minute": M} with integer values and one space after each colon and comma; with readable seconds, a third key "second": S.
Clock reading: {"hour": 10, "minute": 47}
